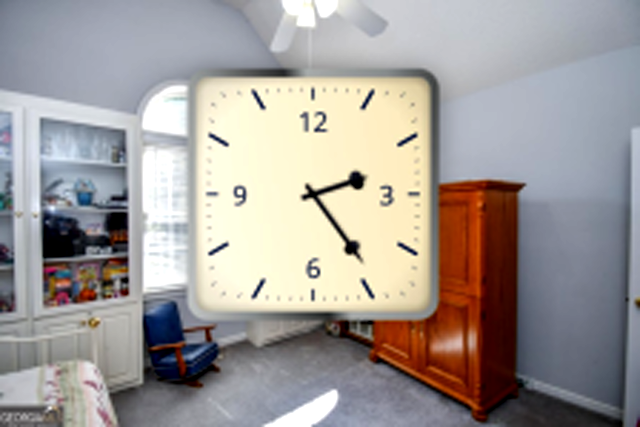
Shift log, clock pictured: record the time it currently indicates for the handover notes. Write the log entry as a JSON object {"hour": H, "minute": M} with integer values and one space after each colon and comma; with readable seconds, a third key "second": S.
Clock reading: {"hour": 2, "minute": 24}
